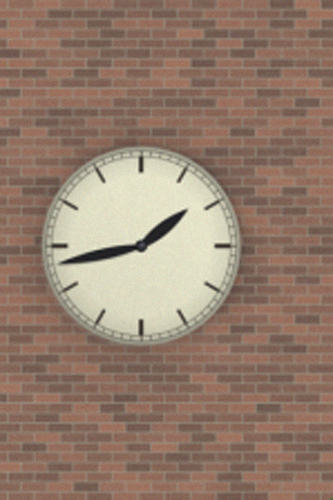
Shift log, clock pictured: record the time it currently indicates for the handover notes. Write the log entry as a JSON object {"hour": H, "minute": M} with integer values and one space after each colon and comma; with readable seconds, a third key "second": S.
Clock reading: {"hour": 1, "minute": 43}
